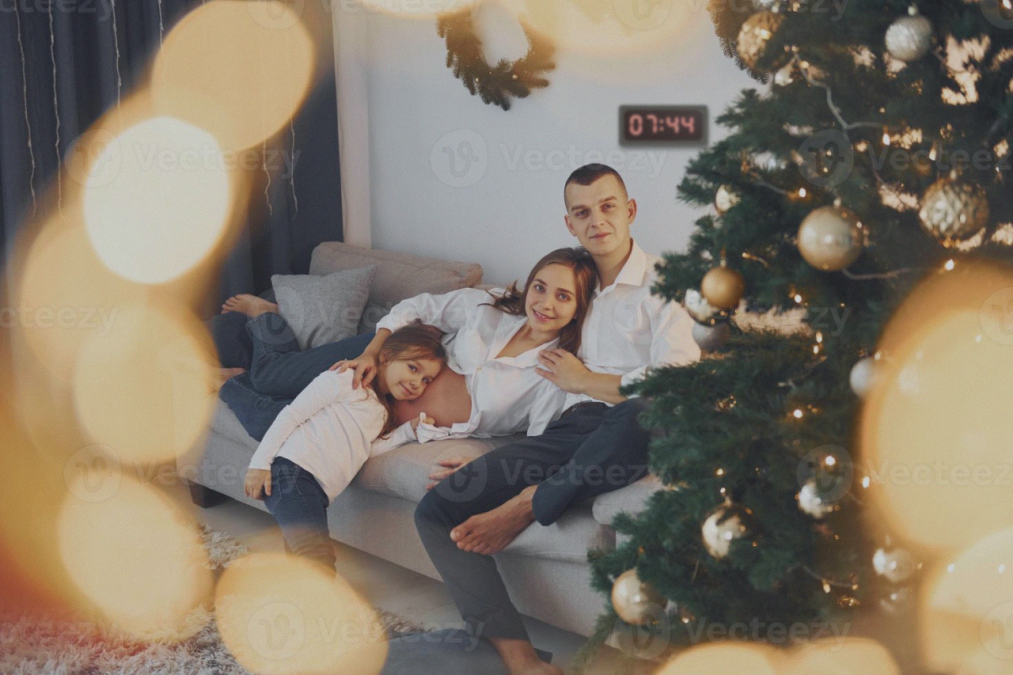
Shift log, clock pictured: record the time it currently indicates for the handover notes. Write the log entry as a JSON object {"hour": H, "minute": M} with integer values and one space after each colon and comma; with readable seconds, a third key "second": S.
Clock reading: {"hour": 7, "minute": 44}
